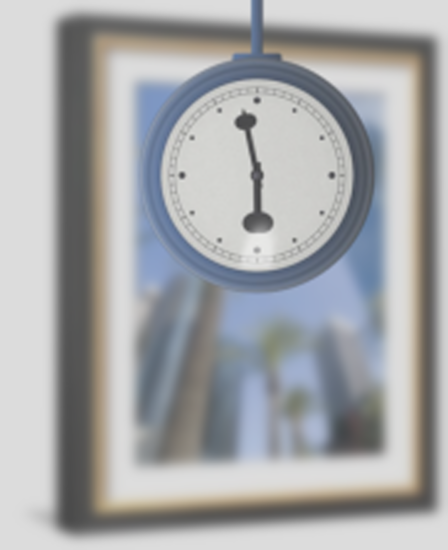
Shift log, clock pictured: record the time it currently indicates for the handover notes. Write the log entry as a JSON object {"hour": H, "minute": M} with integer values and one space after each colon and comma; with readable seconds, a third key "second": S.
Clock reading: {"hour": 5, "minute": 58}
